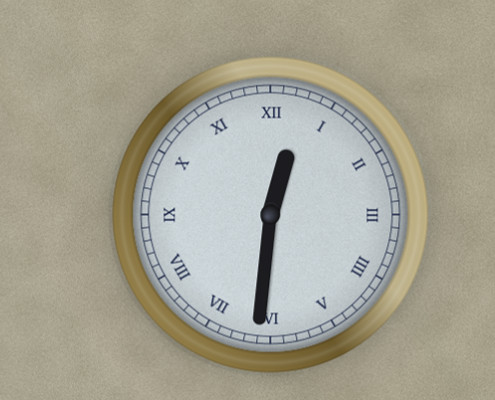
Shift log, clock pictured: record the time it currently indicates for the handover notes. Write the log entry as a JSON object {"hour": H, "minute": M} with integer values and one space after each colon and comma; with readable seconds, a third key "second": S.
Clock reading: {"hour": 12, "minute": 31}
